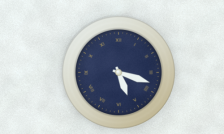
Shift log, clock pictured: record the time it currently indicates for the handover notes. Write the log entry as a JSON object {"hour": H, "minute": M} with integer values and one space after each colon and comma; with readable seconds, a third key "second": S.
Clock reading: {"hour": 5, "minute": 18}
